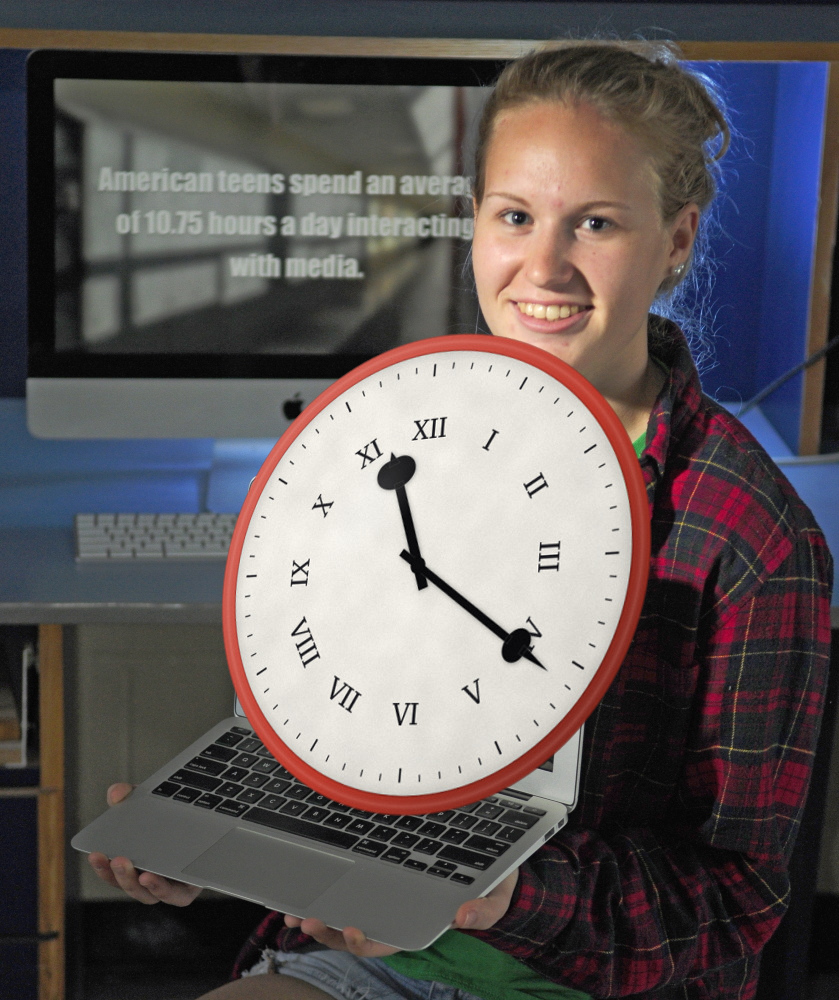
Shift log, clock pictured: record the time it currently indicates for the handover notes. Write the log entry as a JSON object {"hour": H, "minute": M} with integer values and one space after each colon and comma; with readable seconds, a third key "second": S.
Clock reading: {"hour": 11, "minute": 21}
